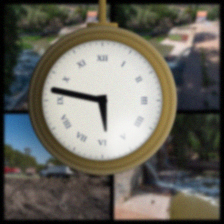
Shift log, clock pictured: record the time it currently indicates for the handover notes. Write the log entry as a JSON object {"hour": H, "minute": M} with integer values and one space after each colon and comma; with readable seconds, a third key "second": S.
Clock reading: {"hour": 5, "minute": 47}
